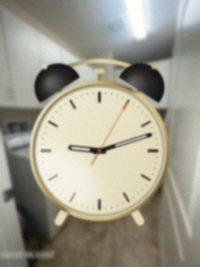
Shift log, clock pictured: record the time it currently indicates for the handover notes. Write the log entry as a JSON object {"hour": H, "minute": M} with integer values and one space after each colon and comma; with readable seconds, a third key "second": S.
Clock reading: {"hour": 9, "minute": 12, "second": 5}
